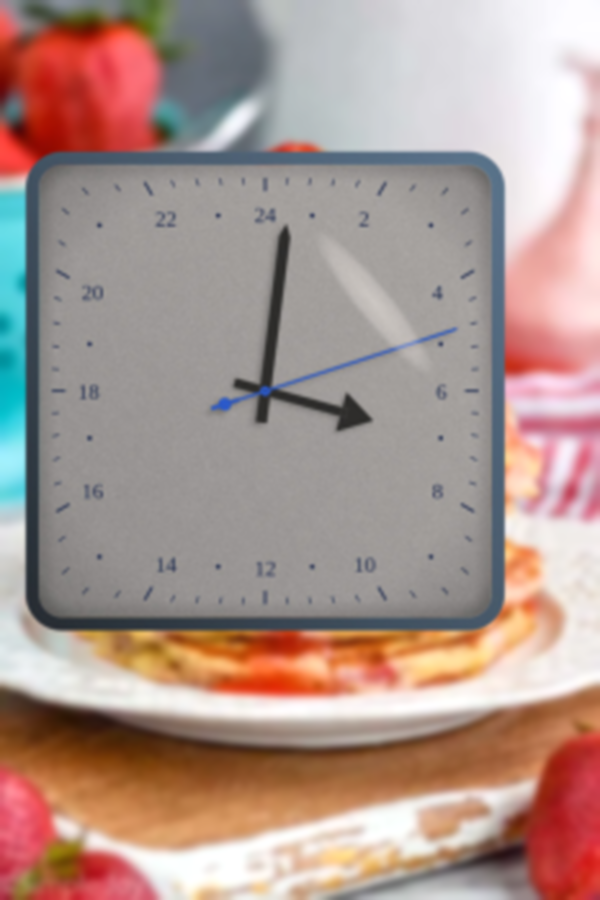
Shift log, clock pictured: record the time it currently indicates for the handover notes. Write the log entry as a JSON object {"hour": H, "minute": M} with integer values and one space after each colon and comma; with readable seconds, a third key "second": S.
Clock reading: {"hour": 7, "minute": 1, "second": 12}
